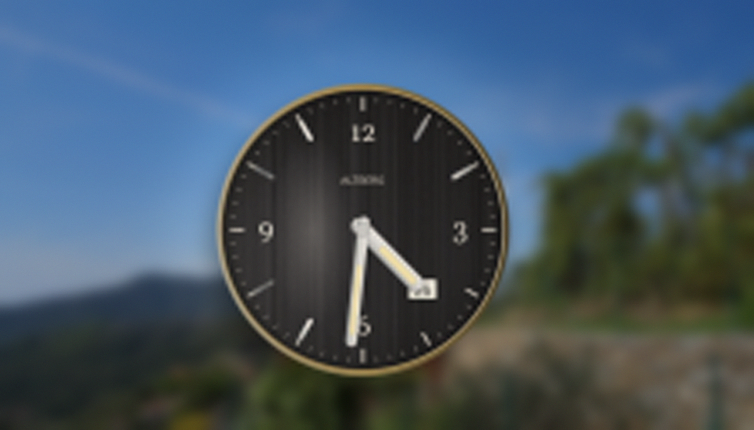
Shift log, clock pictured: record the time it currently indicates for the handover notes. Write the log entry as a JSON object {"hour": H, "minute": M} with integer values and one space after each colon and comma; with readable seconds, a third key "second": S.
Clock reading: {"hour": 4, "minute": 31}
